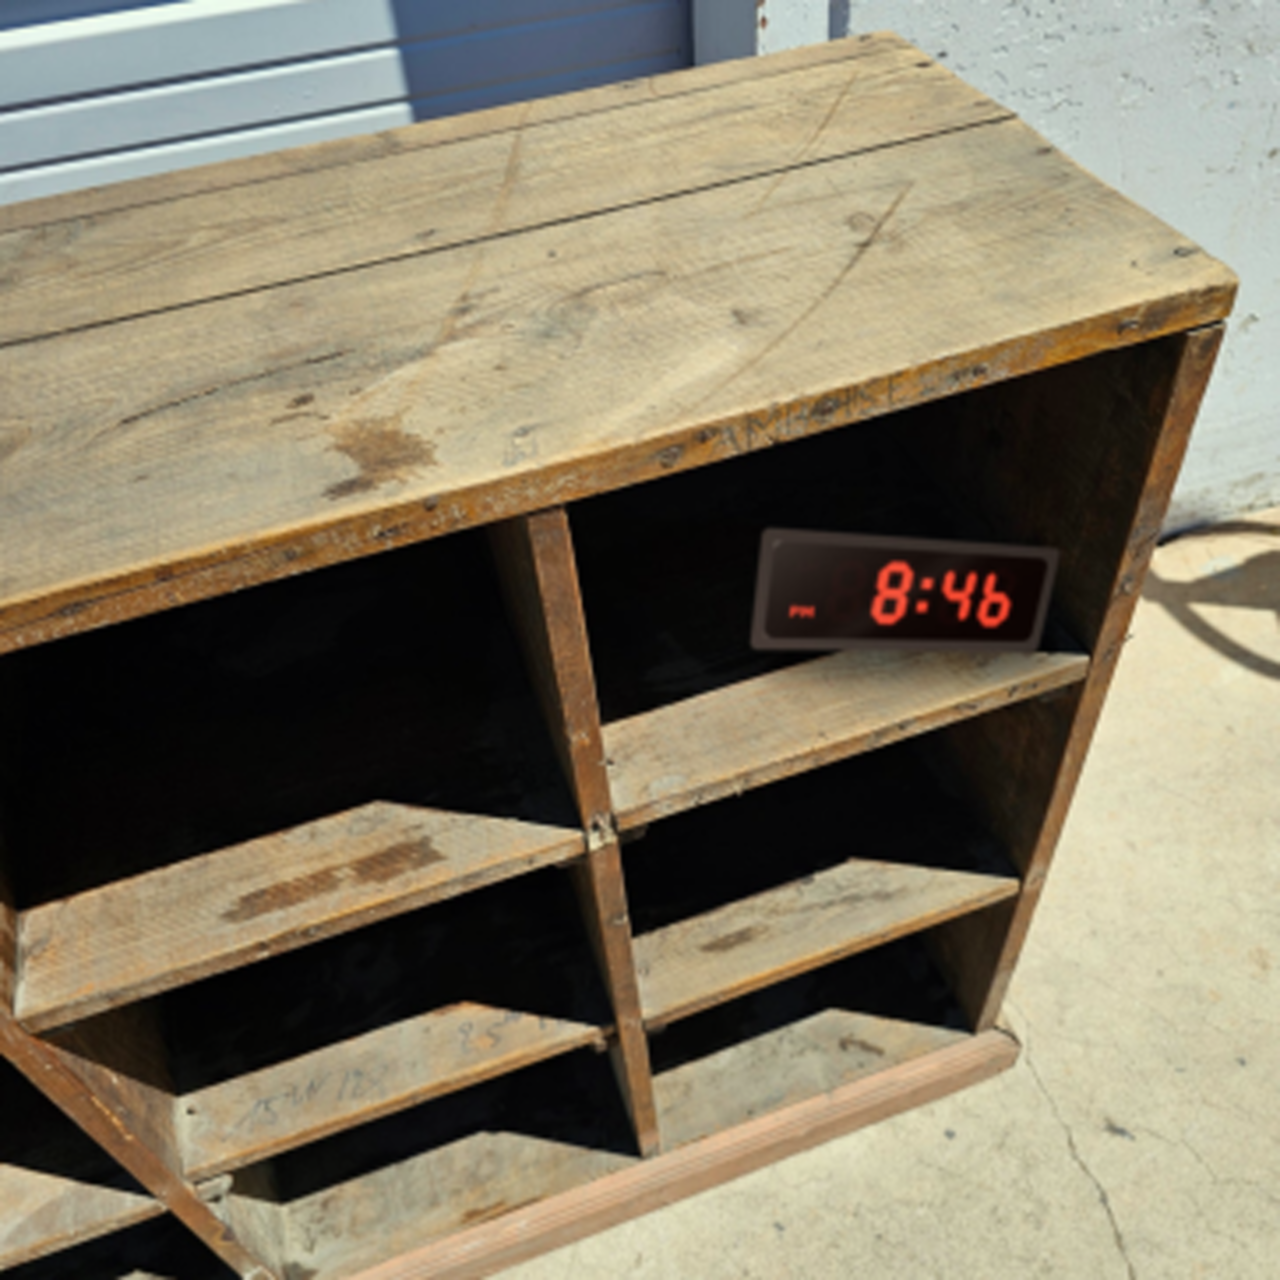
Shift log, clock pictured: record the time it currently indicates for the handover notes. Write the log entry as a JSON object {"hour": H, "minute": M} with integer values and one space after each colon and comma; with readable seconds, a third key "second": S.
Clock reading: {"hour": 8, "minute": 46}
